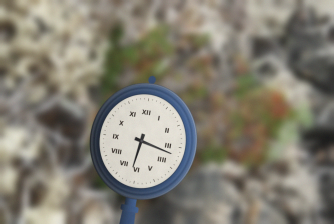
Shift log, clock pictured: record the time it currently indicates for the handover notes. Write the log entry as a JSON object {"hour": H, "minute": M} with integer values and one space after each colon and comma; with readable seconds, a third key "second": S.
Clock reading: {"hour": 6, "minute": 17}
